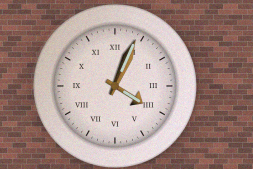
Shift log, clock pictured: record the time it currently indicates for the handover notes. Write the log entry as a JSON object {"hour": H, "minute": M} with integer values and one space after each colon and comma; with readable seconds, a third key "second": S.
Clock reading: {"hour": 4, "minute": 4}
